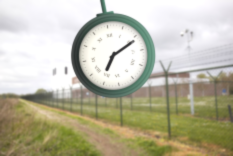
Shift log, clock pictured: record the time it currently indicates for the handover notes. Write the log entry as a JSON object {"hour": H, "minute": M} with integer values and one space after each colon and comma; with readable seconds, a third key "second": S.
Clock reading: {"hour": 7, "minute": 11}
